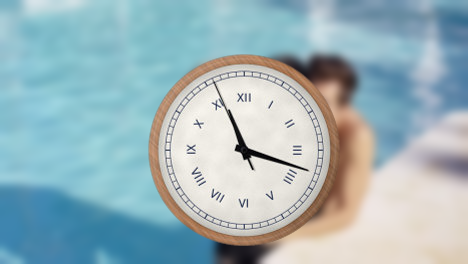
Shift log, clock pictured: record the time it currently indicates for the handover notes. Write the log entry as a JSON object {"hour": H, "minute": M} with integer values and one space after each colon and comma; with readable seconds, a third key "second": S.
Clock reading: {"hour": 11, "minute": 17, "second": 56}
